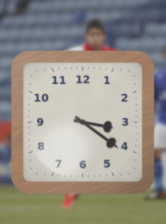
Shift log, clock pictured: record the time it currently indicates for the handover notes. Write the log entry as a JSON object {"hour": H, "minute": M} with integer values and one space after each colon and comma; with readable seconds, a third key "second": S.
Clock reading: {"hour": 3, "minute": 21}
